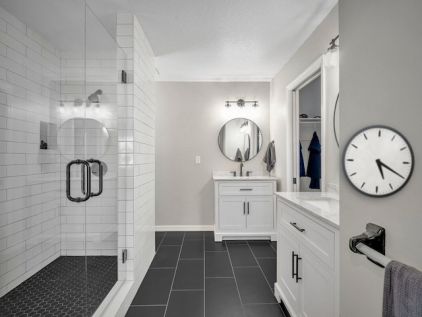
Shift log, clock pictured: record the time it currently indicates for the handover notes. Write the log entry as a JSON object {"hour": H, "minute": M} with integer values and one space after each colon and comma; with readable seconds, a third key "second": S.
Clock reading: {"hour": 5, "minute": 20}
